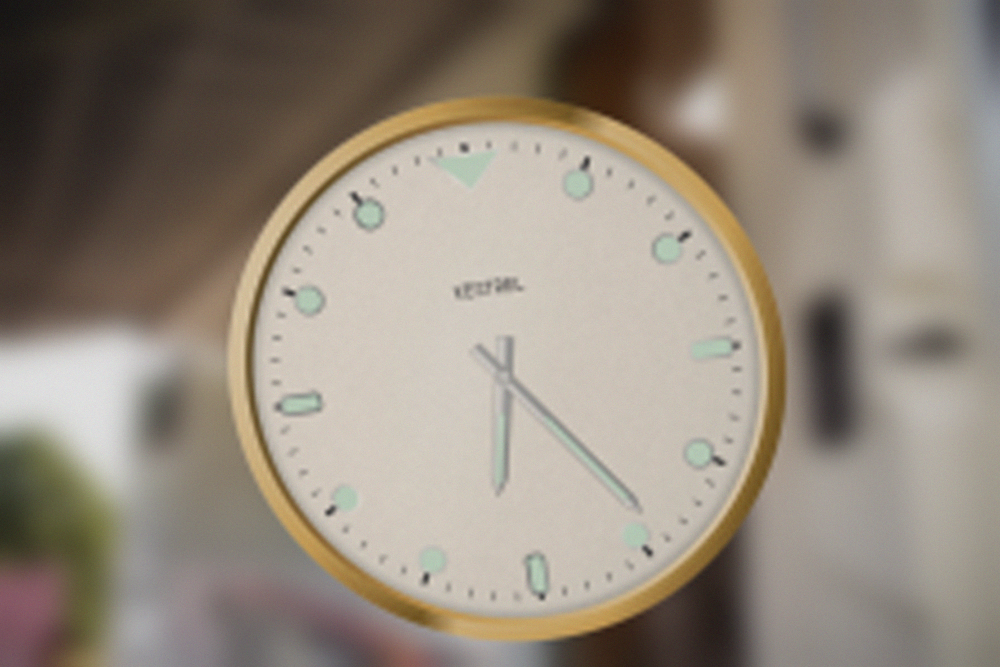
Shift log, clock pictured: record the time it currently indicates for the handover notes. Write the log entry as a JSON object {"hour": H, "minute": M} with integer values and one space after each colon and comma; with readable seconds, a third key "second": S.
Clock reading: {"hour": 6, "minute": 24}
